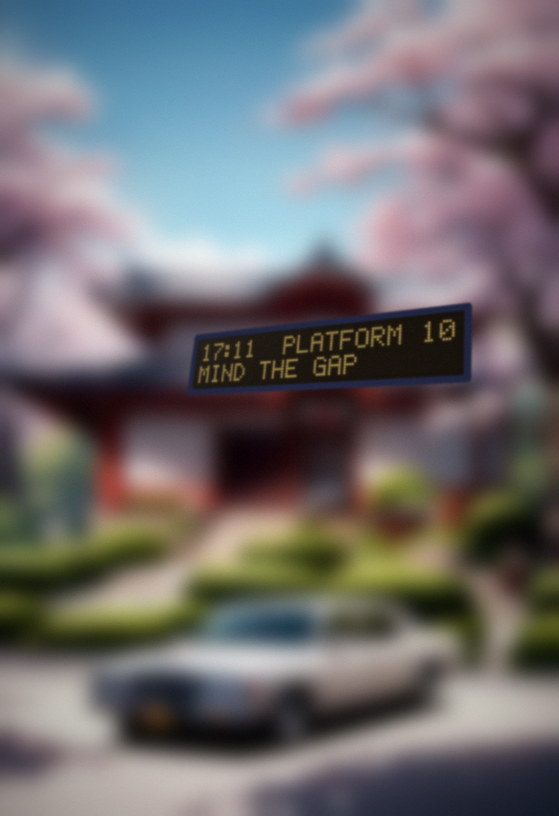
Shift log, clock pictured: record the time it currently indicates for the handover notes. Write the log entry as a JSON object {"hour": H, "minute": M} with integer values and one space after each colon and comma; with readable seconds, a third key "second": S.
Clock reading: {"hour": 17, "minute": 11}
